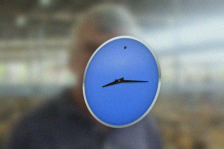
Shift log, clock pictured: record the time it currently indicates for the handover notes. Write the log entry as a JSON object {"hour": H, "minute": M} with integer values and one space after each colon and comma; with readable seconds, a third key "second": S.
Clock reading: {"hour": 8, "minute": 14}
